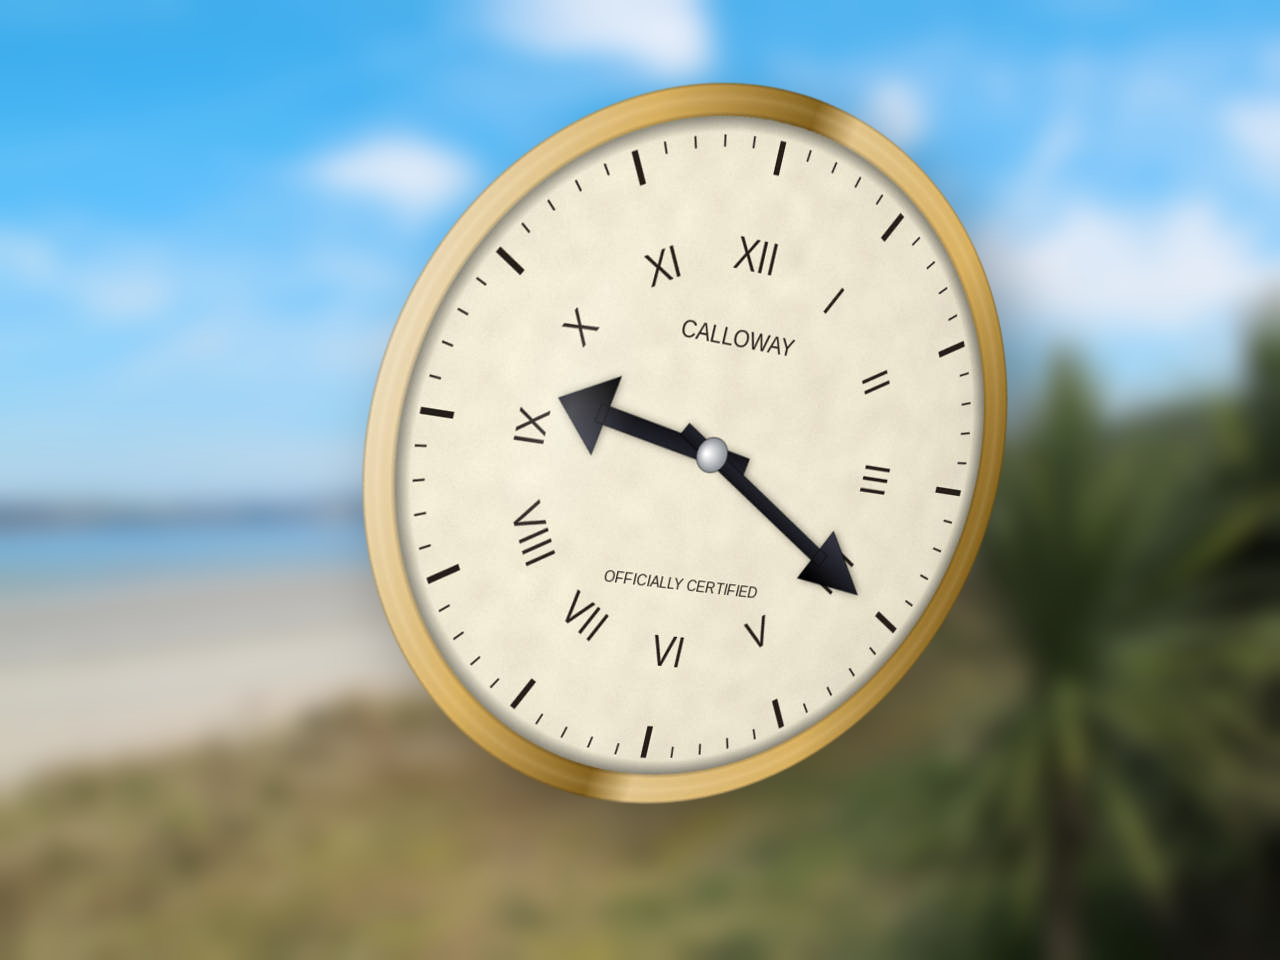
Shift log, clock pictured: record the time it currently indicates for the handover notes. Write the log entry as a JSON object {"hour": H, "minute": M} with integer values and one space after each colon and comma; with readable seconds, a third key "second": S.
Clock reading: {"hour": 9, "minute": 20}
